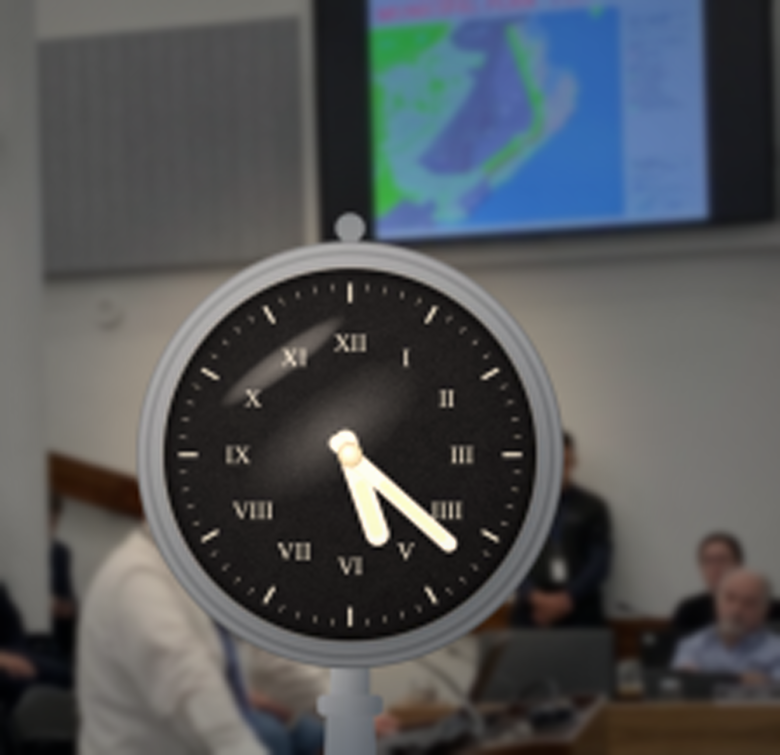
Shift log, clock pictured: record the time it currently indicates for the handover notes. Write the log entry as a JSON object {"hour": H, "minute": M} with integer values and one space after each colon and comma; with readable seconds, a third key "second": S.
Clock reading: {"hour": 5, "minute": 22}
